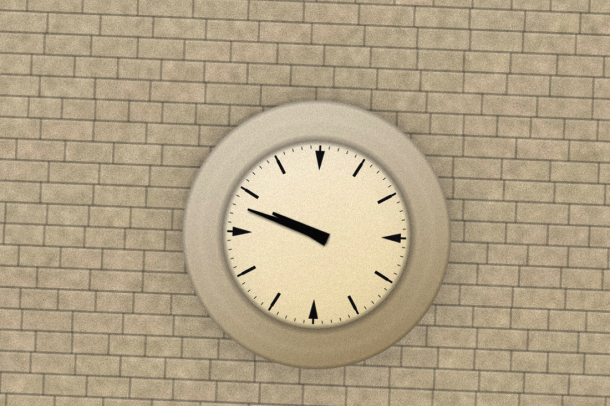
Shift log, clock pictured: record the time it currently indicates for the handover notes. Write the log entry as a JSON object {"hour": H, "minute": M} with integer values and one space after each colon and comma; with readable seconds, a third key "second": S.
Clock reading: {"hour": 9, "minute": 48}
